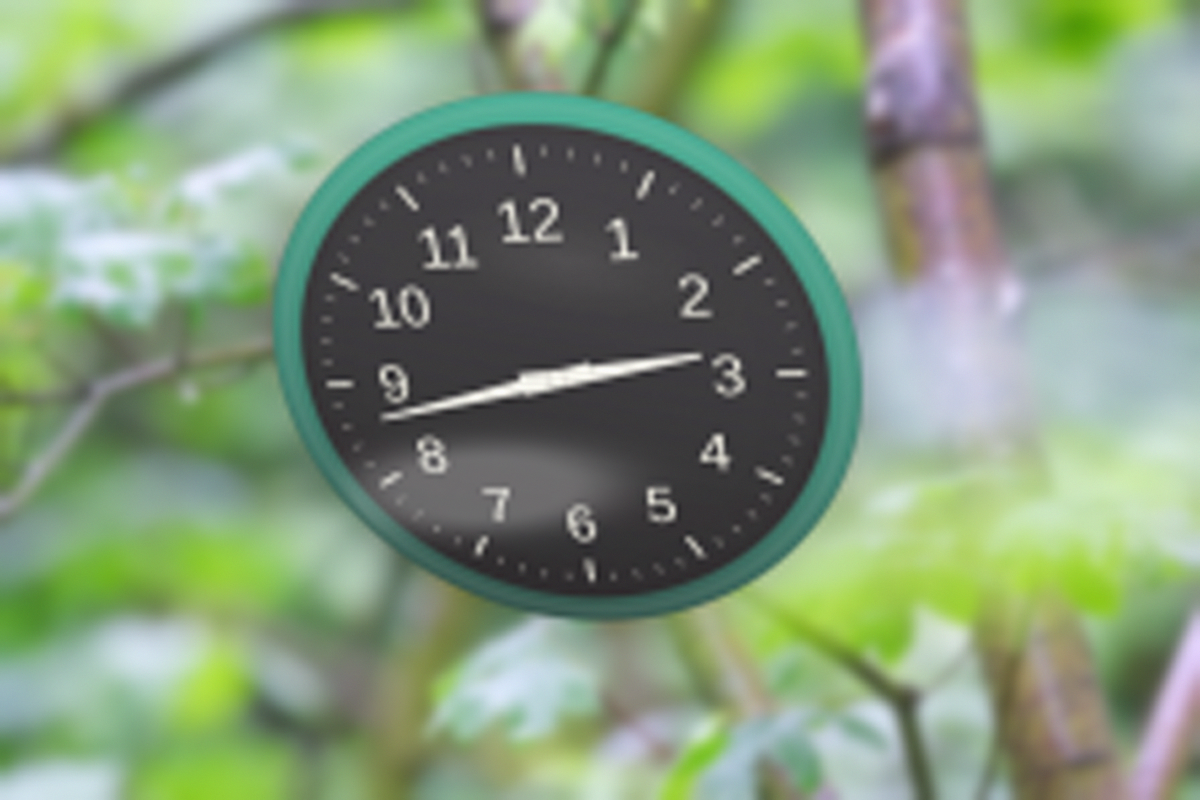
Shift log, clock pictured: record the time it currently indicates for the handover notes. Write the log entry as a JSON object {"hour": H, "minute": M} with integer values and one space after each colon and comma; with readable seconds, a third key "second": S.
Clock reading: {"hour": 2, "minute": 43}
